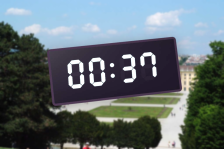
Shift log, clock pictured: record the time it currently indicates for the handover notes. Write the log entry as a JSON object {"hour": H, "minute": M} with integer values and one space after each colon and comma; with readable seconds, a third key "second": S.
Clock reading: {"hour": 0, "minute": 37}
